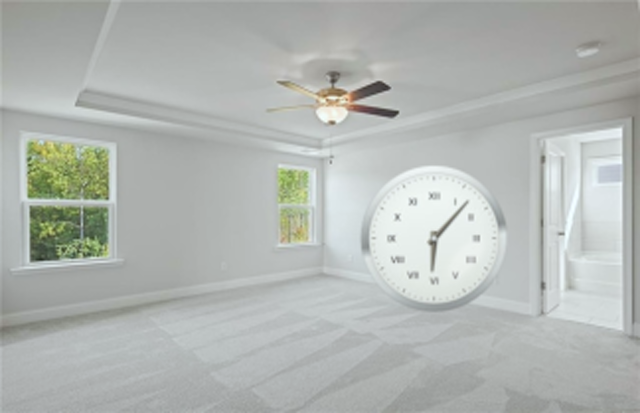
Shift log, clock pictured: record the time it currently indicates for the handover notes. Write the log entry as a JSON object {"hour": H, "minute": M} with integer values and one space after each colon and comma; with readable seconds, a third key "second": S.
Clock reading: {"hour": 6, "minute": 7}
